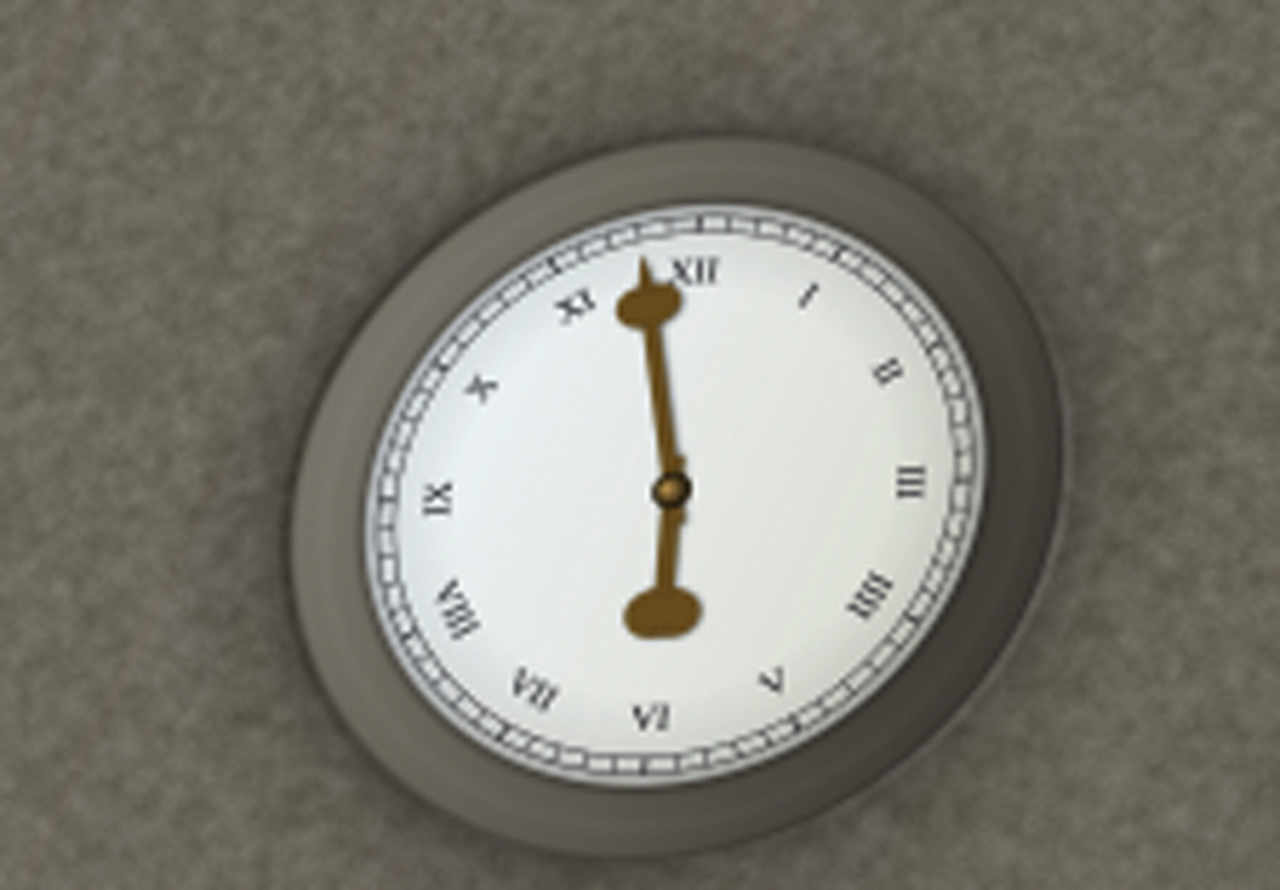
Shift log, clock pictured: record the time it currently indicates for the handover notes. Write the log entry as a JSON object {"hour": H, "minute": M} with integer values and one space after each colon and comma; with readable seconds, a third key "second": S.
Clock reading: {"hour": 5, "minute": 58}
